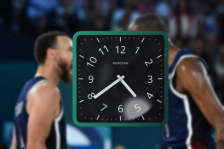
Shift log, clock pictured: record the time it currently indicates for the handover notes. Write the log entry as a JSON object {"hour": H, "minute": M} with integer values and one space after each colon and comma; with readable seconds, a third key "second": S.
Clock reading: {"hour": 4, "minute": 39}
